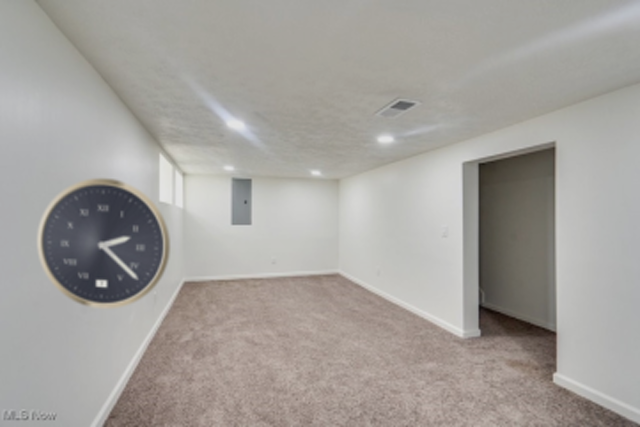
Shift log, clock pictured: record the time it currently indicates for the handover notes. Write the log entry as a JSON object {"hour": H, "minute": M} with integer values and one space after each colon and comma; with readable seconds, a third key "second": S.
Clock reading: {"hour": 2, "minute": 22}
